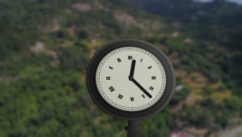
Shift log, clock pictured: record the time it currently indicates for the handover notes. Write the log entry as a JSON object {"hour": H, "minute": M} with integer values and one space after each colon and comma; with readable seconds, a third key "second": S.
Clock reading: {"hour": 12, "minute": 23}
